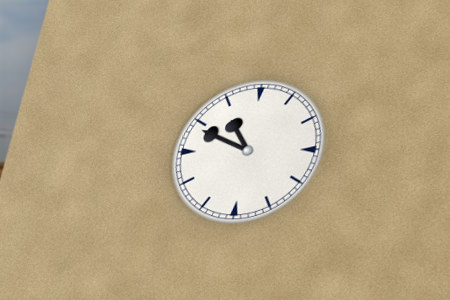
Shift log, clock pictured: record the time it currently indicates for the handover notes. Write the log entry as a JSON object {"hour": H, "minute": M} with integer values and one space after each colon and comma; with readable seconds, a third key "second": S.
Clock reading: {"hour": 10, "minute": 49}
